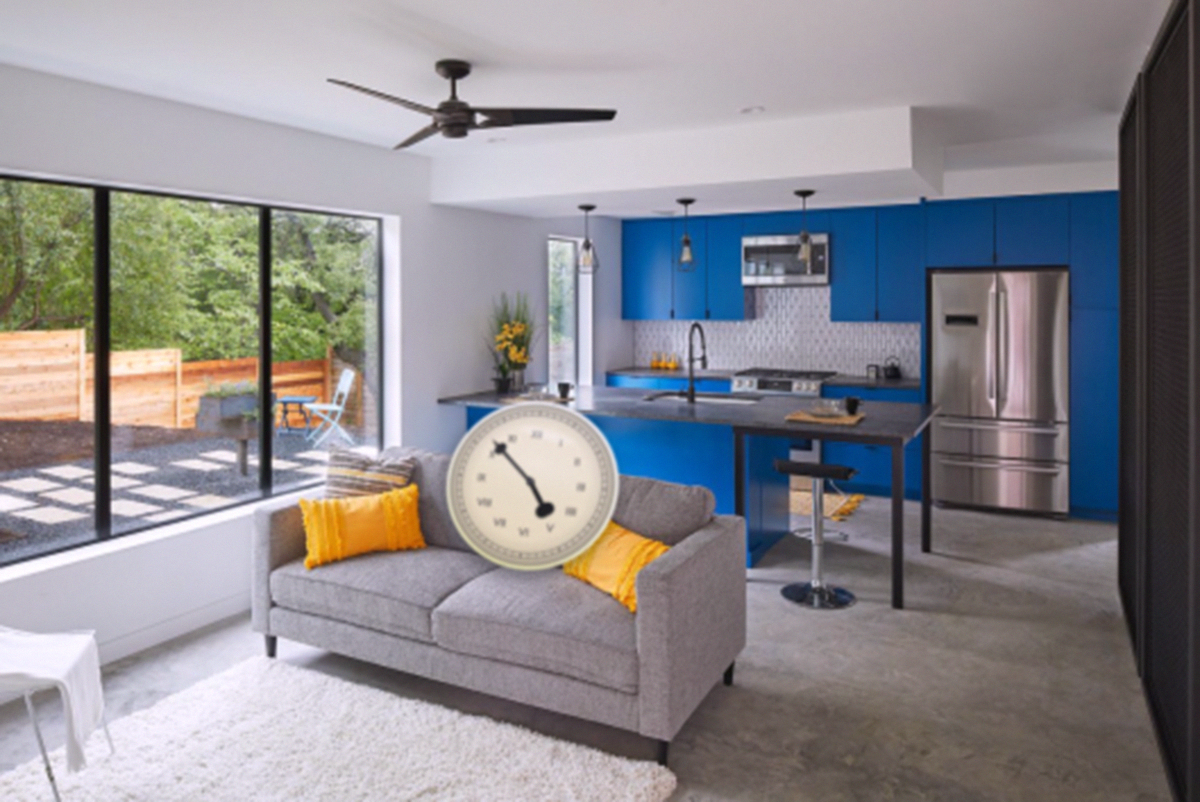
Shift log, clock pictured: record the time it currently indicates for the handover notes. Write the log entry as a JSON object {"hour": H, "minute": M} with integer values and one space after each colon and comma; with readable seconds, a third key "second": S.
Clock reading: {"hour": 4, "minute": 52}
